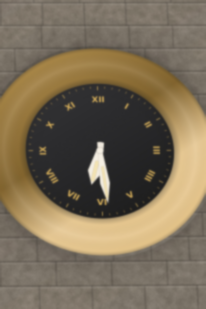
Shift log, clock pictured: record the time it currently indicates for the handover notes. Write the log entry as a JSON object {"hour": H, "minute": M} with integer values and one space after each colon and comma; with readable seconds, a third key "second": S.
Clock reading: {"hour": 6, "minute": 29}
